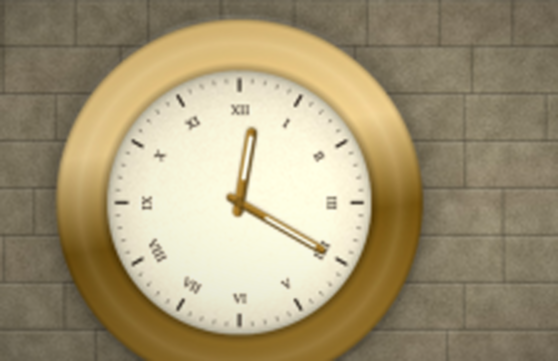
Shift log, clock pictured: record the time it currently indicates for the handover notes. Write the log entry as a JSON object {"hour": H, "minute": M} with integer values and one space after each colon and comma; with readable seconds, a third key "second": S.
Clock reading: {"hour": 12, "minute": 20}
